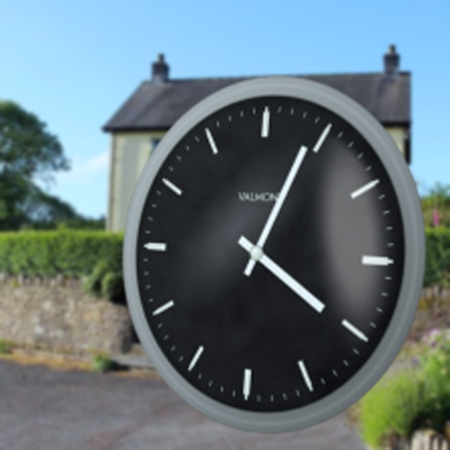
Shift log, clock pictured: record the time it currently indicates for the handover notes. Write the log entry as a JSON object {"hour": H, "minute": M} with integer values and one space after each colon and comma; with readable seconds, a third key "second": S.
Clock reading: {"hour": 4, "minute": 4}
